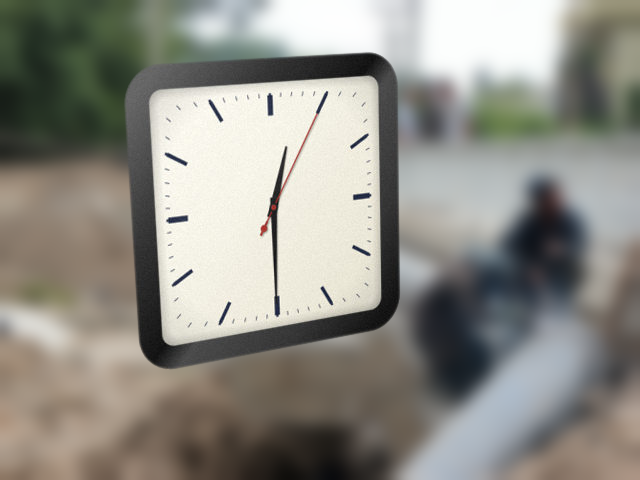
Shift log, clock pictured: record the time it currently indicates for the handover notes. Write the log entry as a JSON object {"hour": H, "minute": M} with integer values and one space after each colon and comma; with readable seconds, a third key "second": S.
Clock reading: {"hour": 12, "minute": 30, "second": 5}
